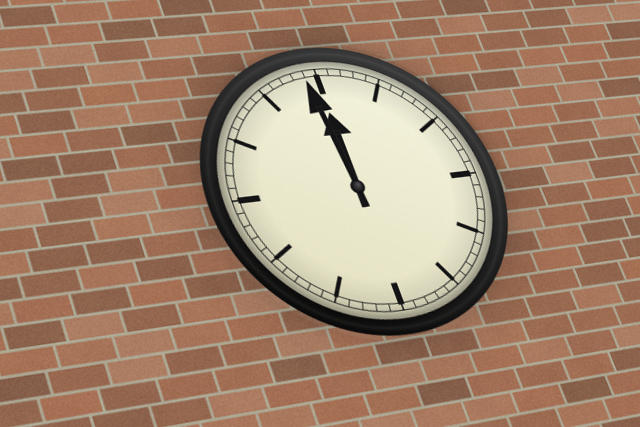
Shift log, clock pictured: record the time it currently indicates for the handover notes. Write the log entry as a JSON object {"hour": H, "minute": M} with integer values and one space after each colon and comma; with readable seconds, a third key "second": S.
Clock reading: {"hour": 11, "minute": 59}
